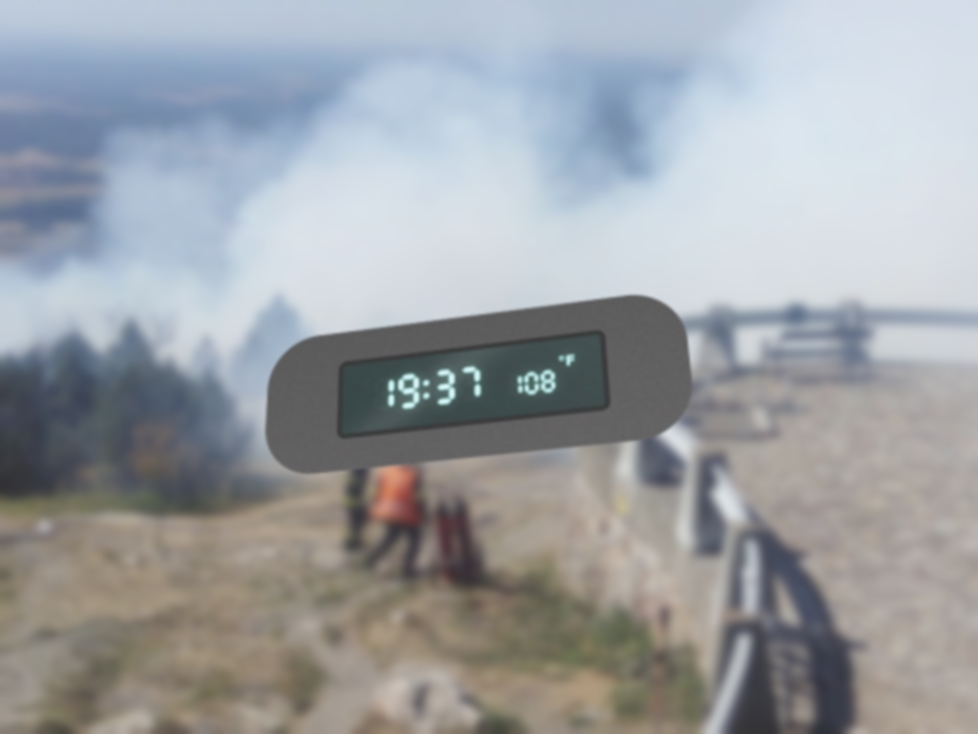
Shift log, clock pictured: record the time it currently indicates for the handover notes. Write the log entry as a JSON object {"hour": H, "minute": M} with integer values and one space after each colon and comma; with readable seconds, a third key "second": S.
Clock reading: {"hour": 19, "minute": 37}
